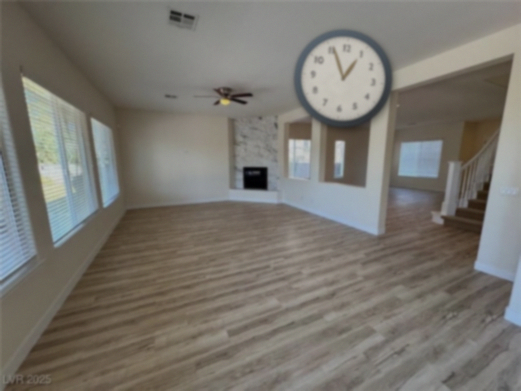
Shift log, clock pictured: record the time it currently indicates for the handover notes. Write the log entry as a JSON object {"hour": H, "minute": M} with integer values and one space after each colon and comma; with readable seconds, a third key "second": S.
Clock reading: {"hour": 12, "minute": 56}
